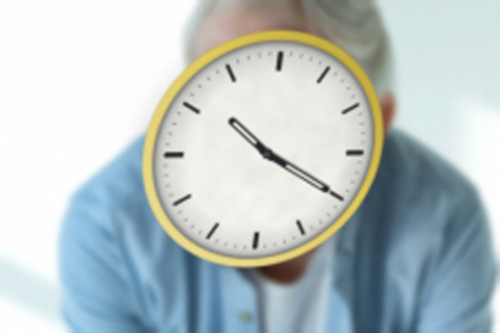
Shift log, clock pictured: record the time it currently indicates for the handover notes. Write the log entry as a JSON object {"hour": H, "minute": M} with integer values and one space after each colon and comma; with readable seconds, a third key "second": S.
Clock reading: {"hour": 10, "minute": 20}
